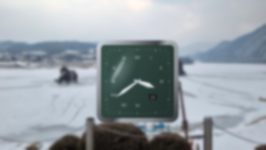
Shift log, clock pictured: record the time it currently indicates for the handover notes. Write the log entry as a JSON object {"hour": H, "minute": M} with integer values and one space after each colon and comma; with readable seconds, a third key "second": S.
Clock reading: {"hour": 3, "minute": 39}
